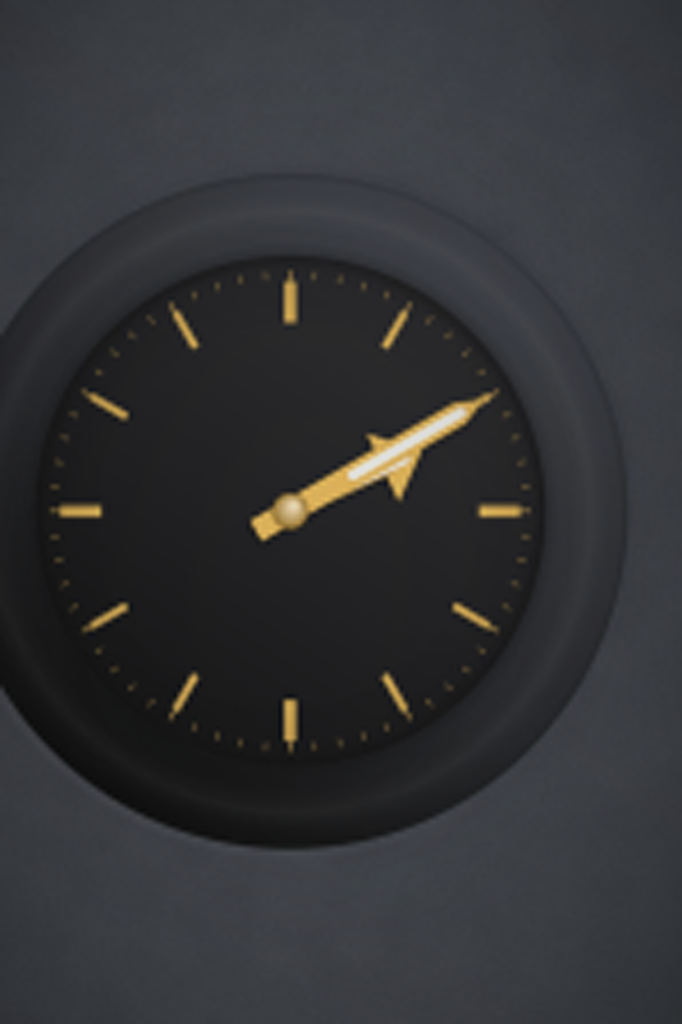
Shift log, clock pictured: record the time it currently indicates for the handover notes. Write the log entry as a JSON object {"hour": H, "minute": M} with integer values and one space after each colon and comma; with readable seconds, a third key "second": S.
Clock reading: {"hour": 2, "minute": 10}
